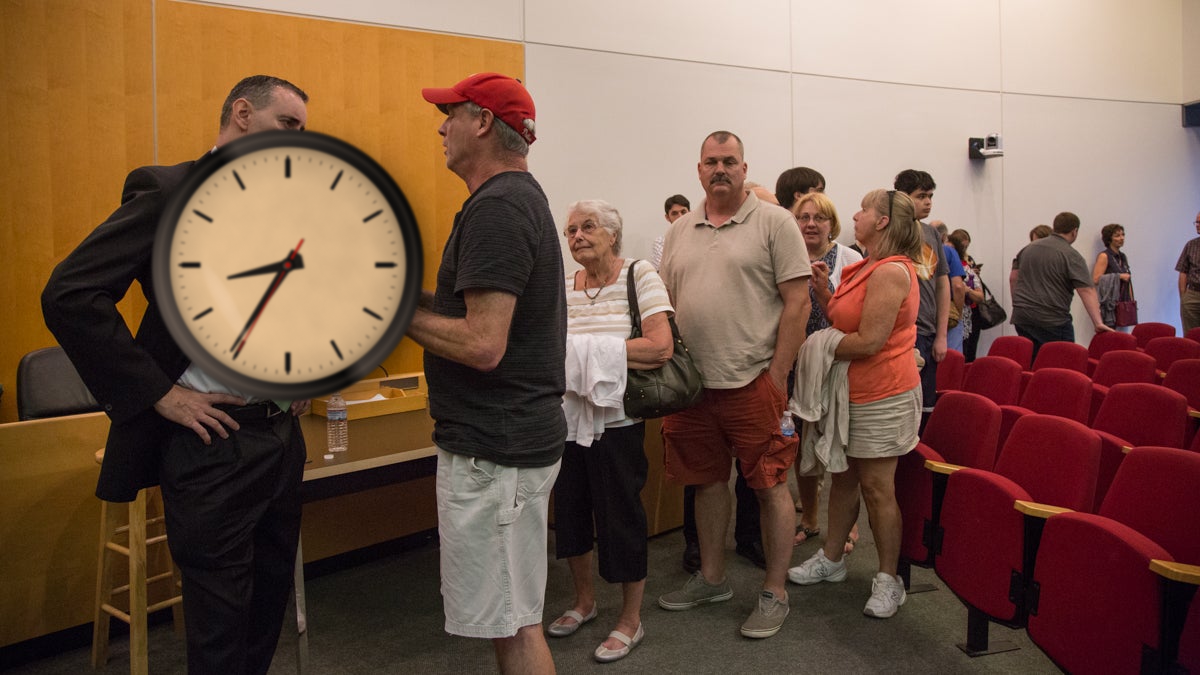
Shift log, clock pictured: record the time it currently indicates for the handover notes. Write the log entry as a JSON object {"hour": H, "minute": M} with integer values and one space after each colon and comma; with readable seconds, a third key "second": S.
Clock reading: {"hour": 8, "minute": 35, "second": 35}
